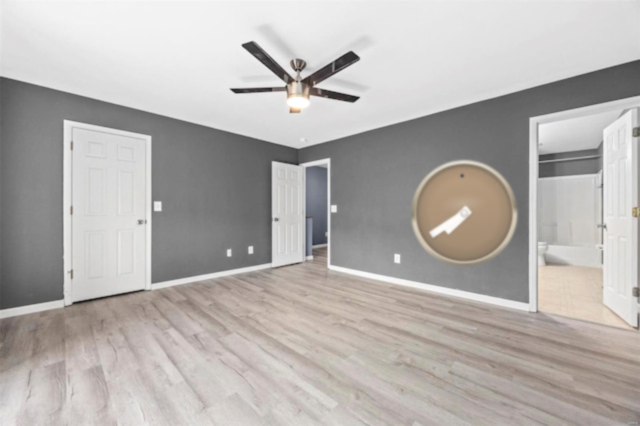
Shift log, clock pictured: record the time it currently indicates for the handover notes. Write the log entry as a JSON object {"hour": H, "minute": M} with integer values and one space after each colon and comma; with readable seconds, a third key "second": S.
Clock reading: {"hour": 7, "minute": 40}
